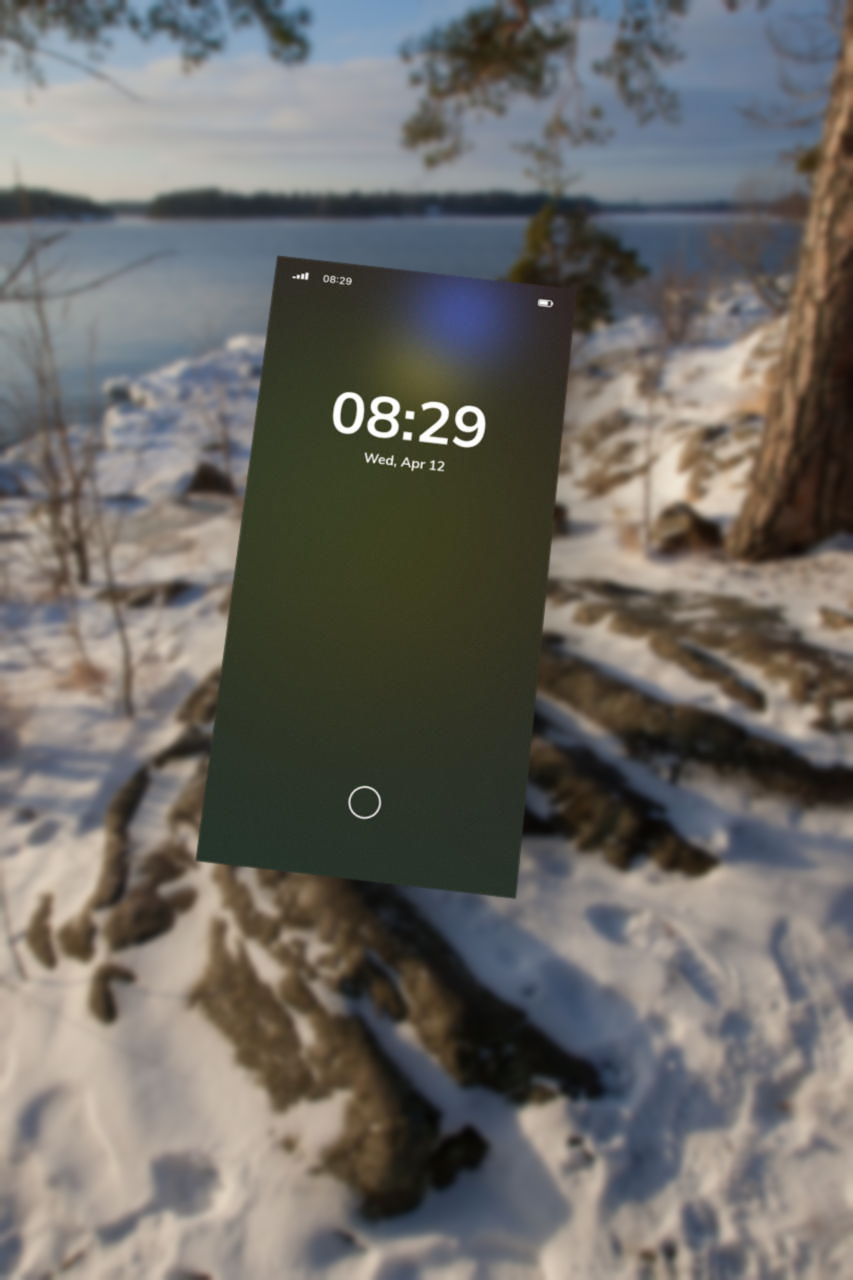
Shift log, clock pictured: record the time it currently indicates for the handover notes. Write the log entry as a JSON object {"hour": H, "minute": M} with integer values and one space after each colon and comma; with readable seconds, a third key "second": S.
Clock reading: {"hour": 8, "minute": 29}
